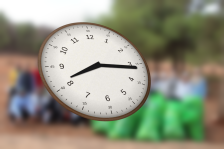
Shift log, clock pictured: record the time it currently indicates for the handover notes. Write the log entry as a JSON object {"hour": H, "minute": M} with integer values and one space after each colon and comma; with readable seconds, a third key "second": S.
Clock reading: {"hour": 8, "minute": 16}
